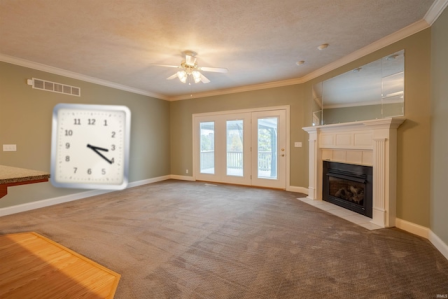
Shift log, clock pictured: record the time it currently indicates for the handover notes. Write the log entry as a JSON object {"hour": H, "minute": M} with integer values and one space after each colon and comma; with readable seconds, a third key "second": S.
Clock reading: {"hour": 3, "minute": 21}
